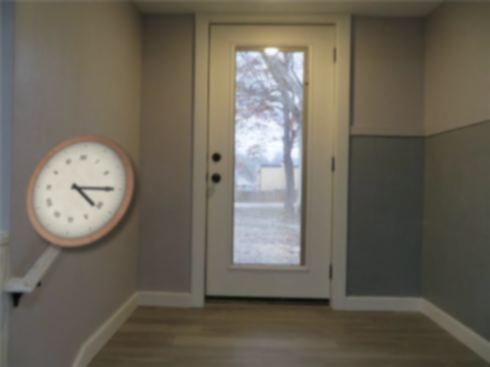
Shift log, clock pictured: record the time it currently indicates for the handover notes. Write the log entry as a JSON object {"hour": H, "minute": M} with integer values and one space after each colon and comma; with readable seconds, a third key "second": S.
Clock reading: {"hour": 4, "minute": 15}
